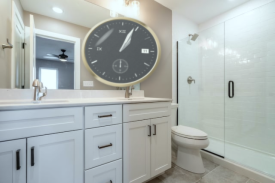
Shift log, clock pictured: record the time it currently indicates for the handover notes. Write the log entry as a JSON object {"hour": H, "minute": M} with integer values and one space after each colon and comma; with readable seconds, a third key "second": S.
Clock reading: {"hour": 1, "minute": 4}
